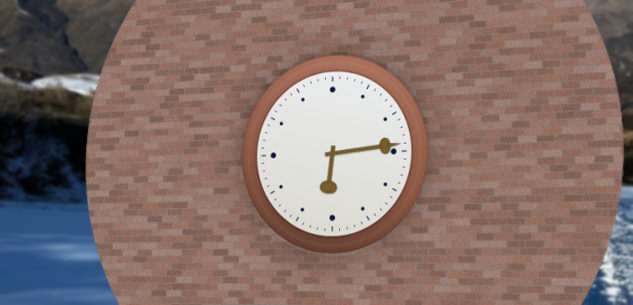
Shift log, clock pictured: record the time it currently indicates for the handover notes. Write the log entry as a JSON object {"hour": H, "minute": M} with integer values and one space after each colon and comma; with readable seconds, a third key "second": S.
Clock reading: {"hour": 6, "minute": 14}
